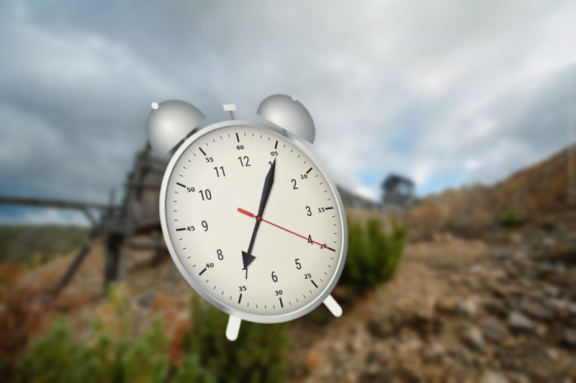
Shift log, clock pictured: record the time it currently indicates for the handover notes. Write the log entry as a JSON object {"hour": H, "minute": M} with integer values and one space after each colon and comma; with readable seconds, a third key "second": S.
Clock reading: {"hour": 7, "minute": 5, "second": 20}
